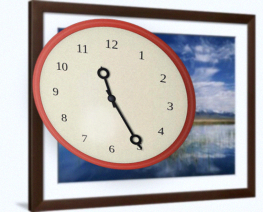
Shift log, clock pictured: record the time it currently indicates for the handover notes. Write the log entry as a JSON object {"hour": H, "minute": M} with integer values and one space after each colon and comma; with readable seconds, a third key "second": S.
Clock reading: {"hour": 11, "minute": 25}
